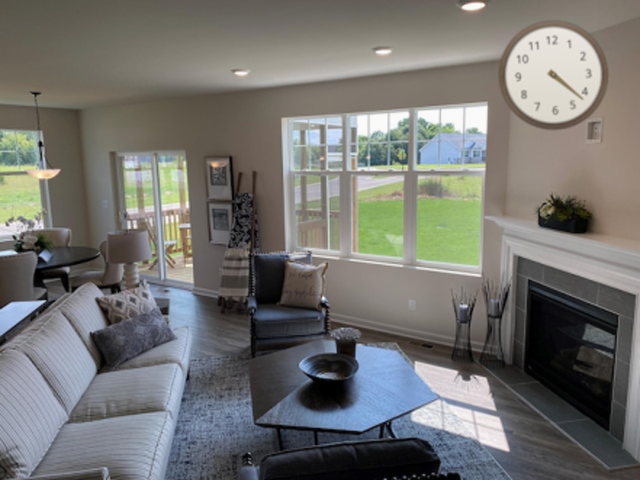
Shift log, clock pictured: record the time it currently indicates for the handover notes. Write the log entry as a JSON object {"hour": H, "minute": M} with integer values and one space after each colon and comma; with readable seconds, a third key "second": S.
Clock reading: {"hour": 4, "minute": 22}
